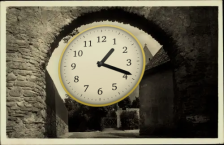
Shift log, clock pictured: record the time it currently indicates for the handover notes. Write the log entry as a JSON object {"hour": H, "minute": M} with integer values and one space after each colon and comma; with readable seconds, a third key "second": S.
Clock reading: {"hour": 1, "minute": 19}
